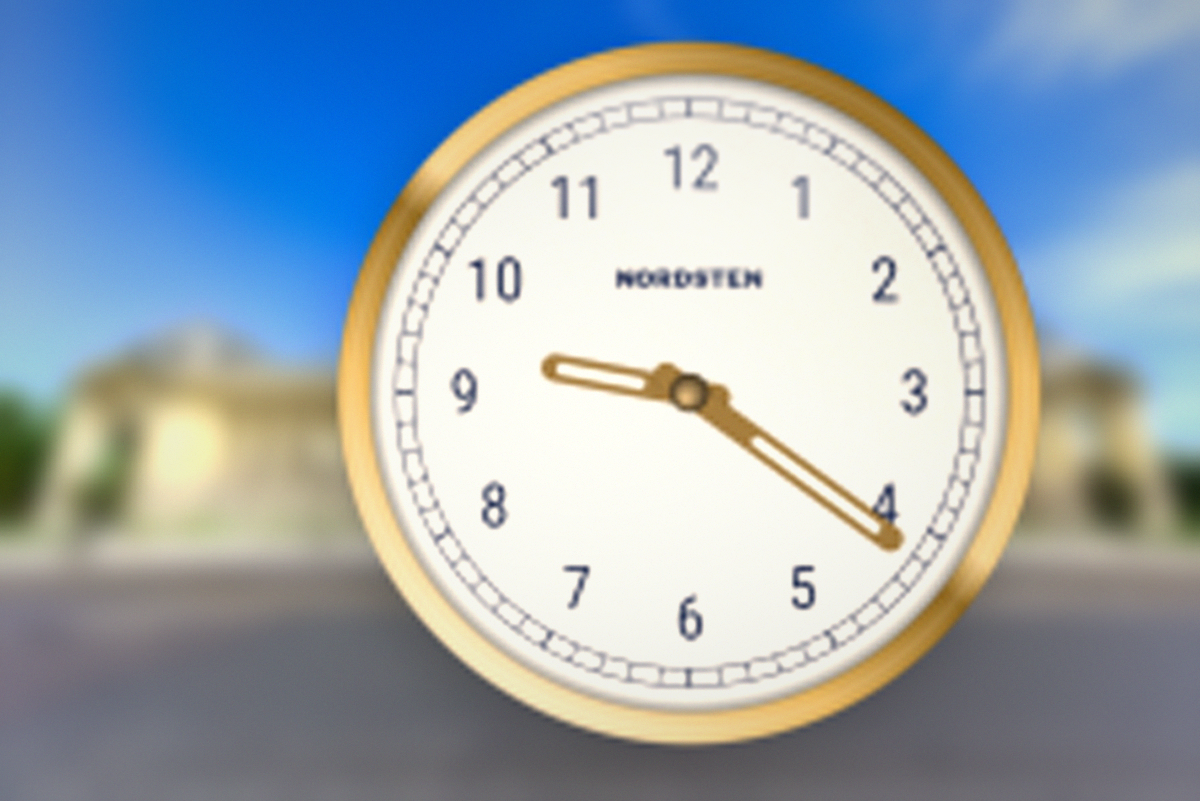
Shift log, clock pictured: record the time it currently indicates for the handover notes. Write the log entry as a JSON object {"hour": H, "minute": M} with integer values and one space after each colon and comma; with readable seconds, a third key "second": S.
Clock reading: {"hour": 9, "minute": 21}
